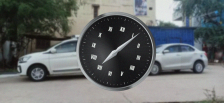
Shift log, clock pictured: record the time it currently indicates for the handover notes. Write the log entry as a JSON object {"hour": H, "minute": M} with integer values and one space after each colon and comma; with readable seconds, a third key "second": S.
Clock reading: {"hour": 7, "minute": 6}
